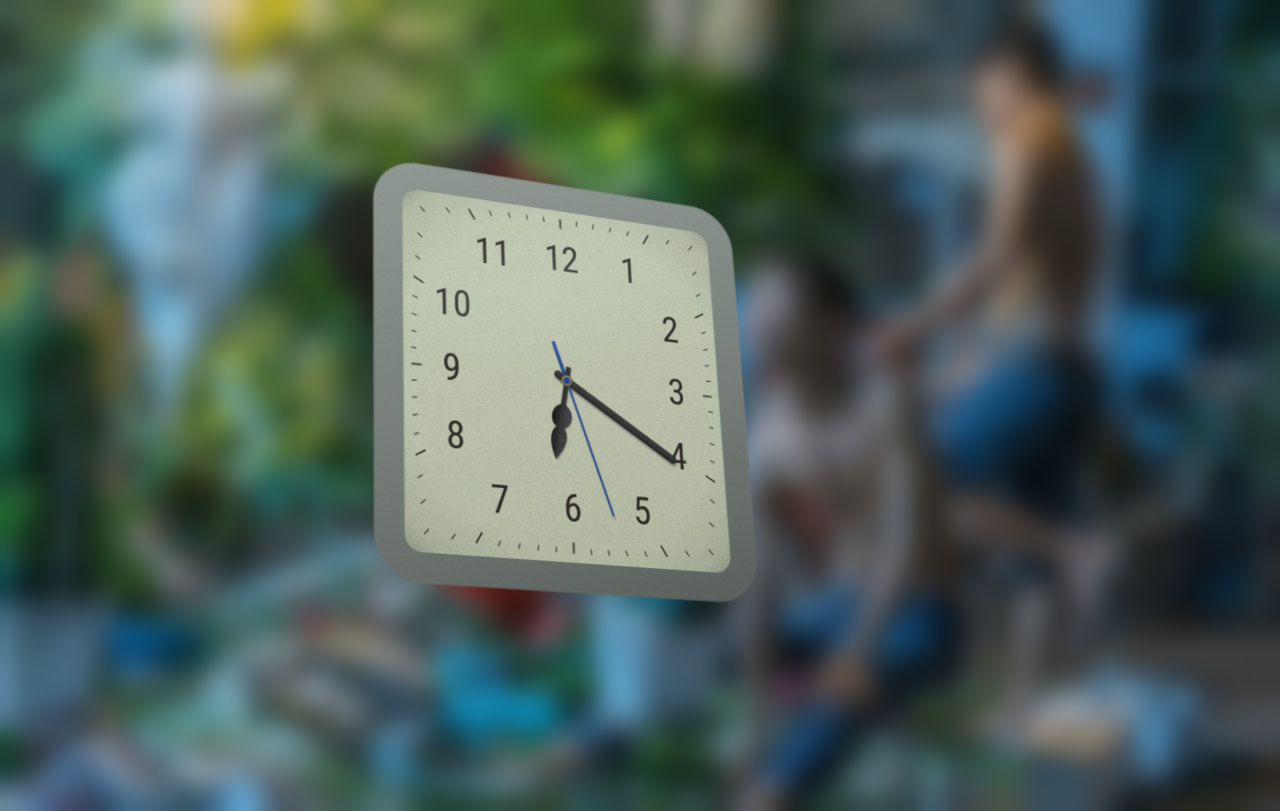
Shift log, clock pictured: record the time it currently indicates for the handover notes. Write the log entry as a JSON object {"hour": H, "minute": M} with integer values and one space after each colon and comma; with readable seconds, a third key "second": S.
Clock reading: {"hour": 6, "minute": 20, "second": 27}
